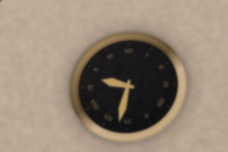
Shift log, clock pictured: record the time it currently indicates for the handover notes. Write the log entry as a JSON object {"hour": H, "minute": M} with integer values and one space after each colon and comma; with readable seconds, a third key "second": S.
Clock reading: {"hour": 9, "minute": 32}
